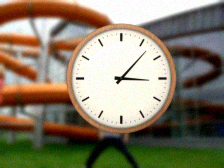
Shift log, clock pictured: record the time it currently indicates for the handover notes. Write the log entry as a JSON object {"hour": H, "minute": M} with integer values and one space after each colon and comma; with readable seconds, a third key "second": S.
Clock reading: {"hour": 3, "minute": 7}
